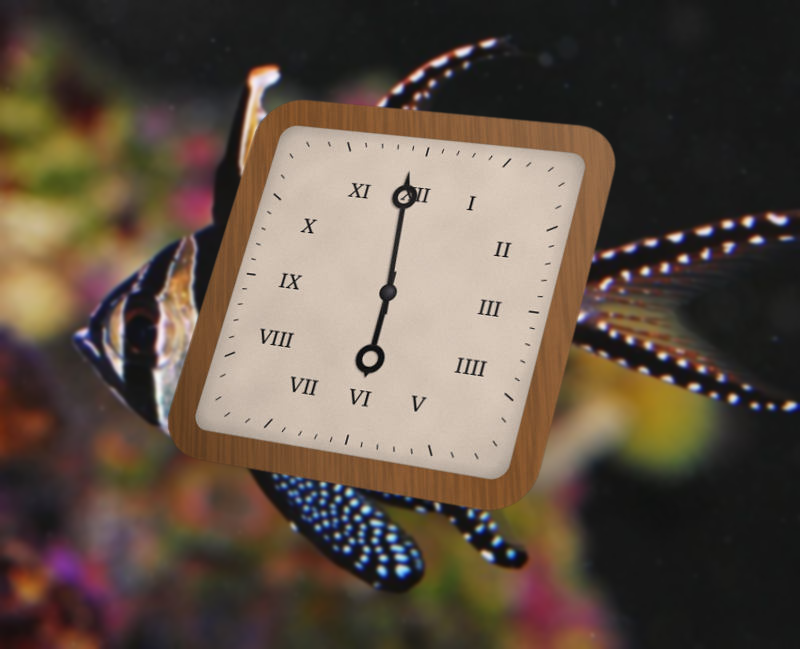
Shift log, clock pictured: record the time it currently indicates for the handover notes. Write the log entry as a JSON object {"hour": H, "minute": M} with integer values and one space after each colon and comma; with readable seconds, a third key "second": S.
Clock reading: {"hour": 5, "minute": 59}
